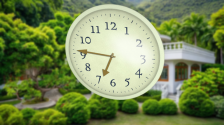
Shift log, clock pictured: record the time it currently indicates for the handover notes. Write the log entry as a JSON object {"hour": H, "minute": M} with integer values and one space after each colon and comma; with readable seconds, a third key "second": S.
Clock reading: {"hour": 6, "minute": 46}
